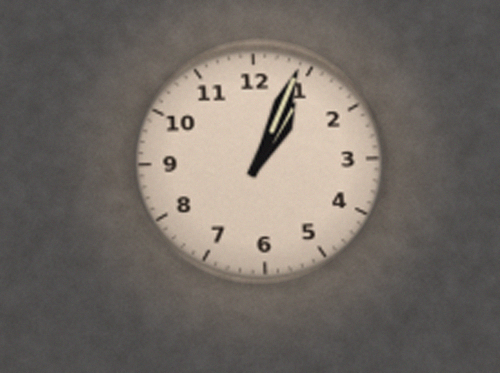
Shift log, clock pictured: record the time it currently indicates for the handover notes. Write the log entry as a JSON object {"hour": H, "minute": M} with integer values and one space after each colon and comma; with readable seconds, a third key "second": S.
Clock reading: {"hour": 1, "minute": 4}
